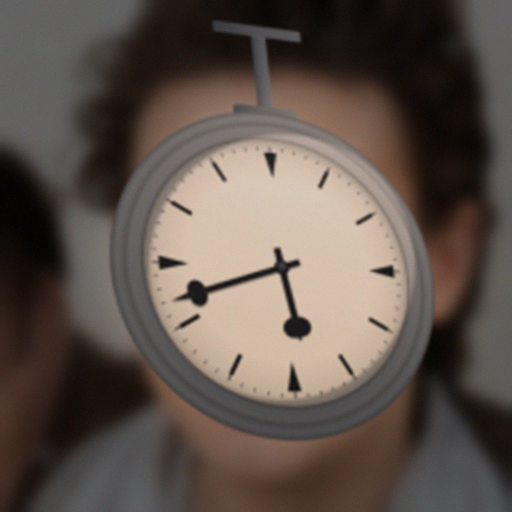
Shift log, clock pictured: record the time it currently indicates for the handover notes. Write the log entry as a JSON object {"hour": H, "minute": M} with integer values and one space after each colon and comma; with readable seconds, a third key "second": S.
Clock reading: {"hour": 5, "minute": 42}
